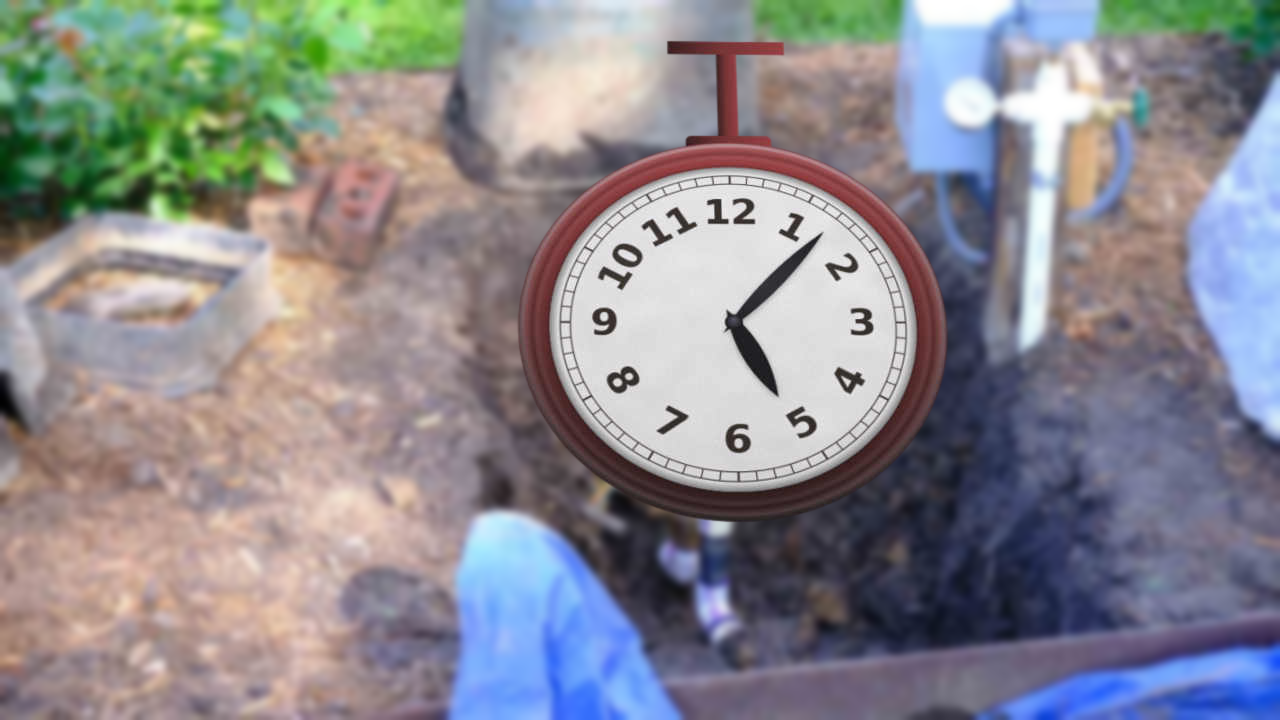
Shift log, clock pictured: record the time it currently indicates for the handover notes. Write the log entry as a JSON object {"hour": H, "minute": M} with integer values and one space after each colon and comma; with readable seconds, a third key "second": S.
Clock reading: {"hour": 5, "minute": 7}
